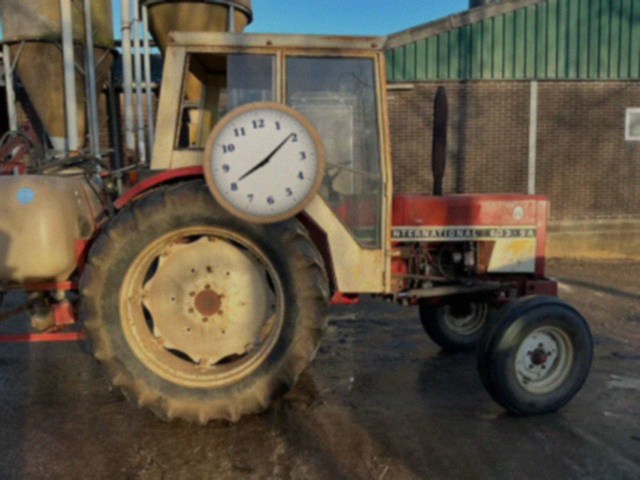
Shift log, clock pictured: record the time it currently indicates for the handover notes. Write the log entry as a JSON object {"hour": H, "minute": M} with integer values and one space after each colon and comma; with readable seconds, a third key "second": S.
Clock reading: {"hour": 8, "minute": 9}
